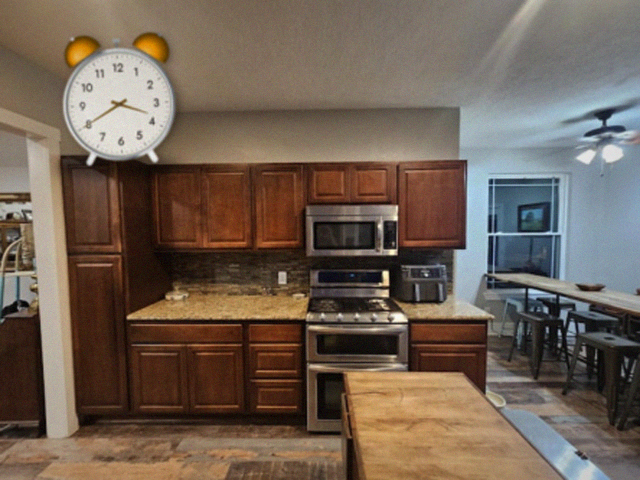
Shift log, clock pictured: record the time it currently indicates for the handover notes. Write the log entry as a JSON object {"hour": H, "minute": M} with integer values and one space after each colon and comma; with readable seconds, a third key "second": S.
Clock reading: {"hour": 3, "minute": 40}
